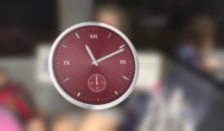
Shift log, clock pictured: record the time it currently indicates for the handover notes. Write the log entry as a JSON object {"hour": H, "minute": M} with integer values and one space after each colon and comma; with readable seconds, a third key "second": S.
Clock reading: {"hour": 11, "minute": 11}
